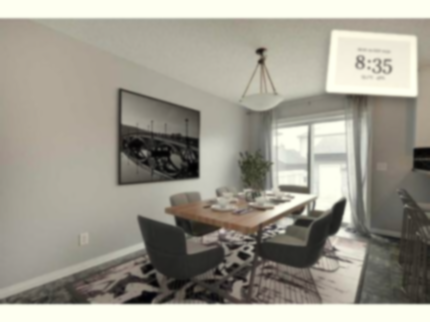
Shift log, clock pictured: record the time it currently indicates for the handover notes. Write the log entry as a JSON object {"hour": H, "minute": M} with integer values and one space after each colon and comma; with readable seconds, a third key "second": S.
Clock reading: {"hour": 8, "minute": 35}
